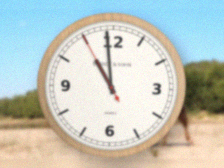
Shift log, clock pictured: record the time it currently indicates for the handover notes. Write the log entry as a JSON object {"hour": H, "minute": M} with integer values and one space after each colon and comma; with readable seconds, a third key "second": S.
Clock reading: {"hour": 10, "minute": 58, "second": 55}
